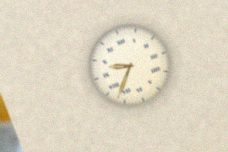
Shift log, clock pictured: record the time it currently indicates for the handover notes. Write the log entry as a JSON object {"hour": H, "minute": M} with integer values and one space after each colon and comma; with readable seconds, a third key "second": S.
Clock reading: {"hour": 9, "minute": 37}
